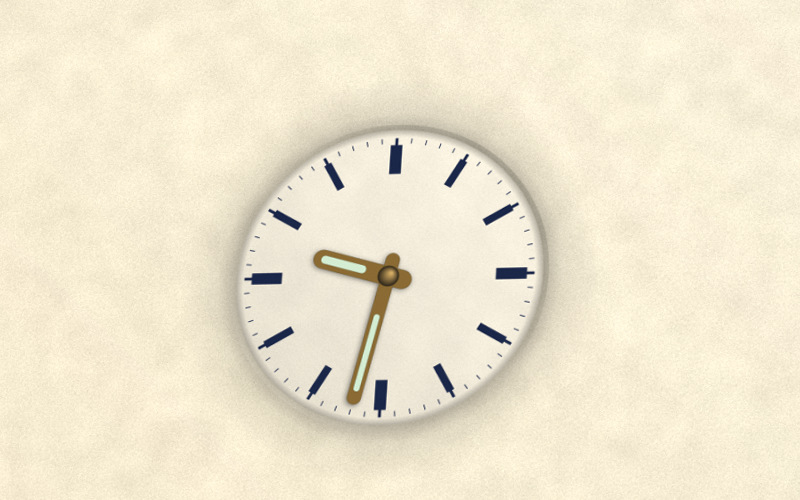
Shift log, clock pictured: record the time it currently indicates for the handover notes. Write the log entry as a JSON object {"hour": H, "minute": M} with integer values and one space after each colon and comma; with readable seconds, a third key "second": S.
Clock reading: {"hour": 9, "minute": 32}
